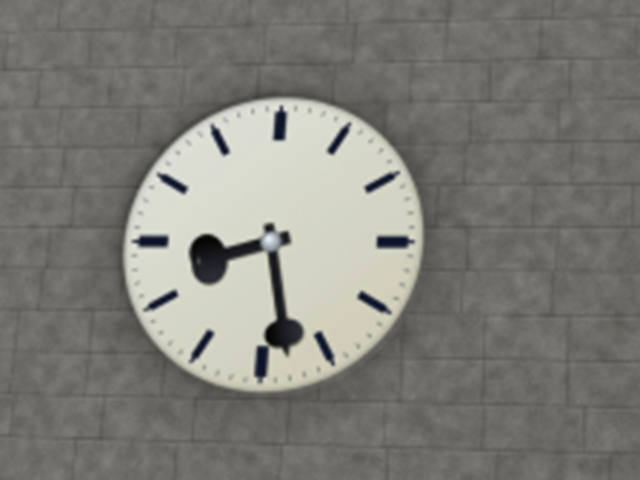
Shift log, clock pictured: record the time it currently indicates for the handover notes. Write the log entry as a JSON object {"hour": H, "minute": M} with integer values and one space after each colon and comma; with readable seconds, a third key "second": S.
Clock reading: {"hour": 8, "minute": 28}
